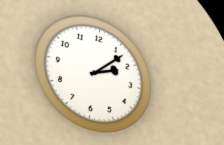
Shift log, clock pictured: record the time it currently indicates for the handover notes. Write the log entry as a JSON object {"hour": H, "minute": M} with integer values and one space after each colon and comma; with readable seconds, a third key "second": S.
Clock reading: {"hour": 2, "minute": 7}
